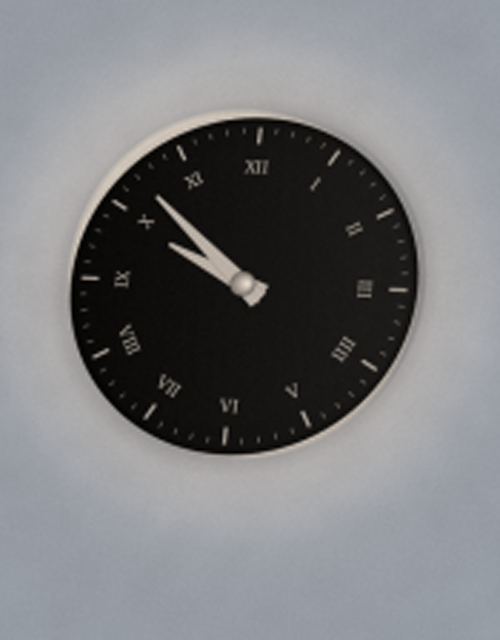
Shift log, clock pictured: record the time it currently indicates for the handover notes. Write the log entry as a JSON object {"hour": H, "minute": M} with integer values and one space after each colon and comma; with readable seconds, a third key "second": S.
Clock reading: {"hour": 9, "minute": 52}
